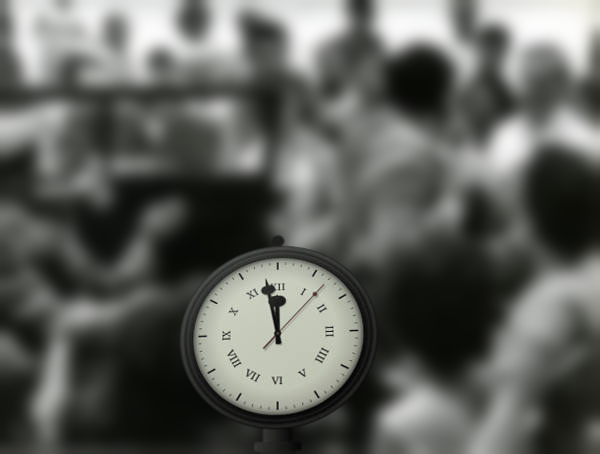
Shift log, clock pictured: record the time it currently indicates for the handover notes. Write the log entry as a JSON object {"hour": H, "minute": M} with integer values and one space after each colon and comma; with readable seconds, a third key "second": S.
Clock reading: {"hour": 11, "minute": 58, "second": 7}
